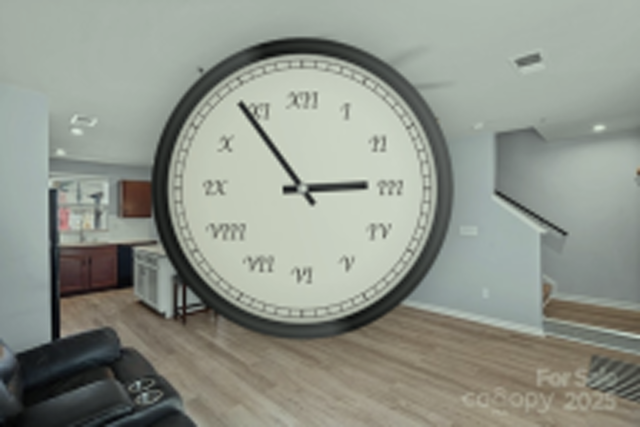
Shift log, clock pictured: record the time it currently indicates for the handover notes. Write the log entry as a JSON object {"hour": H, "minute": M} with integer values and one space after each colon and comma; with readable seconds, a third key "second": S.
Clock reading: {"hour": 2, "minute": 54}
